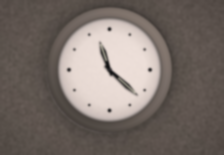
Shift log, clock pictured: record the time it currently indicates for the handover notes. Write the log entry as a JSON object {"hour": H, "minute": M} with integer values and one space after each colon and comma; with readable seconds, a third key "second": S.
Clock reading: {"hour": 11, "minute": 22}
